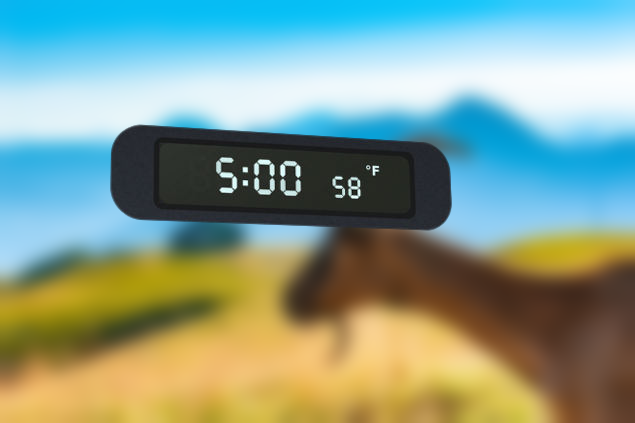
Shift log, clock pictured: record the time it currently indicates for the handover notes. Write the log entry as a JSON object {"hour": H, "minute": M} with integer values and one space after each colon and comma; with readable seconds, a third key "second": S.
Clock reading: {"hour": 5, "minute": 0}
